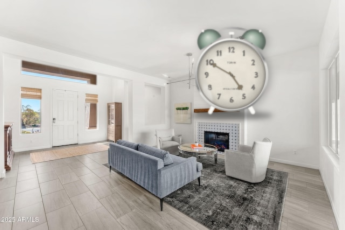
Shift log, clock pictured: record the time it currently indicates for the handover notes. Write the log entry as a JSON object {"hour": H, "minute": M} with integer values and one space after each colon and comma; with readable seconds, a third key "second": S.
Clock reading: {"hour": 4, "minute": 50}
